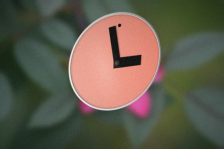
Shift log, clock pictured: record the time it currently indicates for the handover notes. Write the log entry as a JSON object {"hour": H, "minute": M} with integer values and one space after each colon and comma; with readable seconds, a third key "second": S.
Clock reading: {"hour": 2, "minute": 58}
